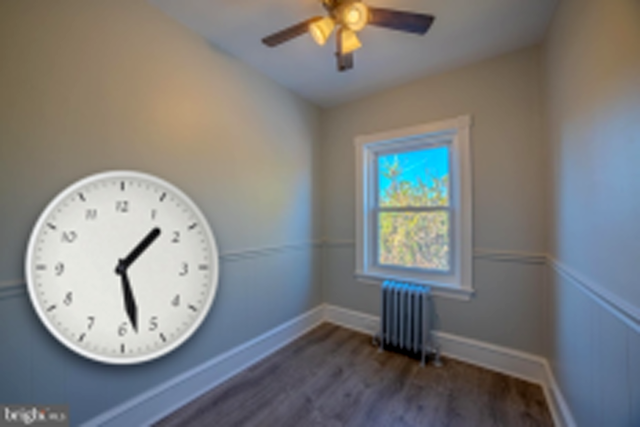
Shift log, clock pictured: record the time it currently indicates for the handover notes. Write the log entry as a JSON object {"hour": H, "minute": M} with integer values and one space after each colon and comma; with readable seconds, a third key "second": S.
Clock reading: {"hour": 1, "minute": 28}
